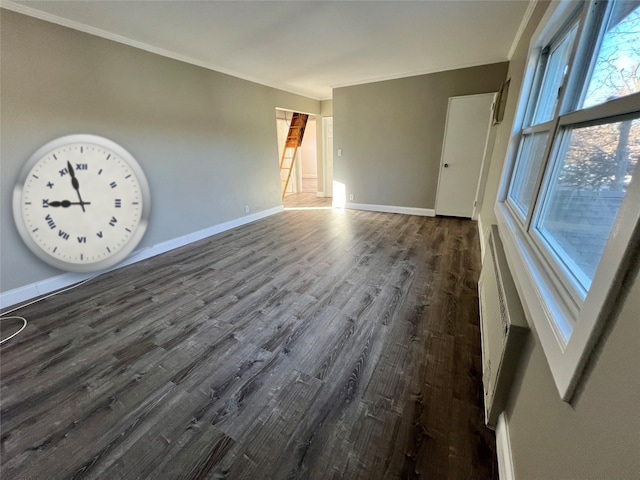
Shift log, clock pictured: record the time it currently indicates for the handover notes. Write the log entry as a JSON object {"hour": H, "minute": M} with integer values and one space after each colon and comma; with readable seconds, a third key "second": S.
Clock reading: {"hour": 8, "minute": 57}
